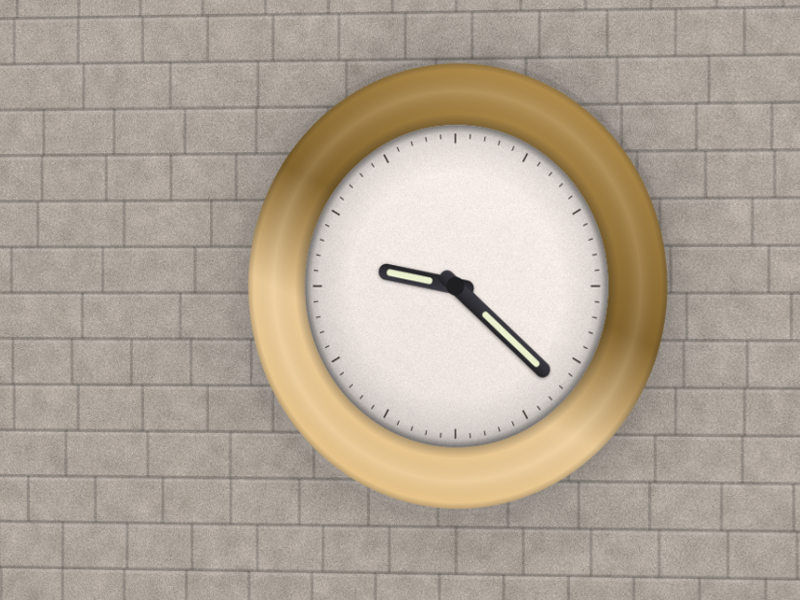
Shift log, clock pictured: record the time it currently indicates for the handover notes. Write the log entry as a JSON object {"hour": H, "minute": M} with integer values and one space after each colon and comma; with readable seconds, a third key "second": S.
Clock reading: {"hour": 9, "minute": 22}
